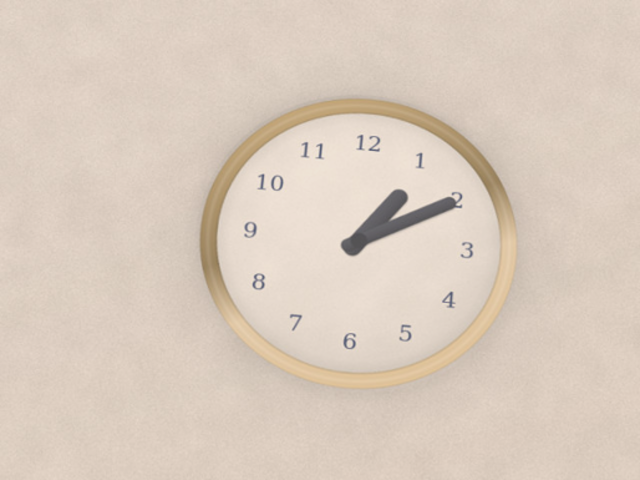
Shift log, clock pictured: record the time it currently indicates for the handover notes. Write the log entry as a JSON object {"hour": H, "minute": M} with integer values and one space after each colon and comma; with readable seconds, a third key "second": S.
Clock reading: {"hour": 1, "minute": 10}
